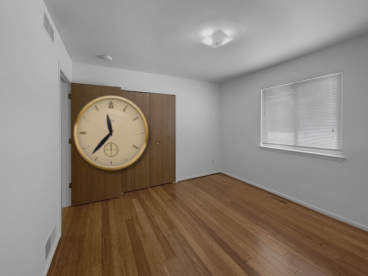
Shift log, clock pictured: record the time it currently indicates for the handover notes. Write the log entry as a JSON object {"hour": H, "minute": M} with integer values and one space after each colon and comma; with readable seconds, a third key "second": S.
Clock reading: {"hour": 11, "minute": 37}
